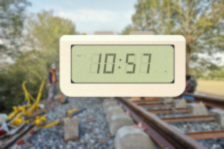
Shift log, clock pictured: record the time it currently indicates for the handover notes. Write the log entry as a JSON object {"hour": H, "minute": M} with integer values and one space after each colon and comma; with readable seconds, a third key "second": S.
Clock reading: {"hour": 10, "minute": 57}
